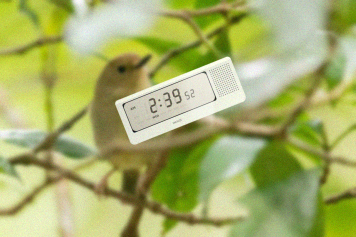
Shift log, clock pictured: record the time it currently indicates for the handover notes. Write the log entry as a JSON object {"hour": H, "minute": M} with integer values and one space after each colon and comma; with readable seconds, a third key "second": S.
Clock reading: {"hour": 2, "minute": 39, "second": 52}
